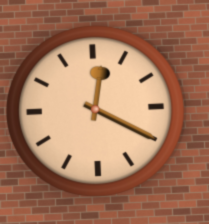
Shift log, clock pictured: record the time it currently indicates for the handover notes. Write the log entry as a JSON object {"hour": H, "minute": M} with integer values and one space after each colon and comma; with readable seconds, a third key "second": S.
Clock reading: {"hour": 12, "minute": 20}
